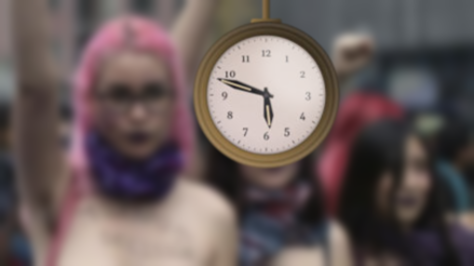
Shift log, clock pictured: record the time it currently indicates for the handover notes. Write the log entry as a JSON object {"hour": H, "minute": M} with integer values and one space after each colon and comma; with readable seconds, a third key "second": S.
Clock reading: {"hour": 5, "minute": 48}
